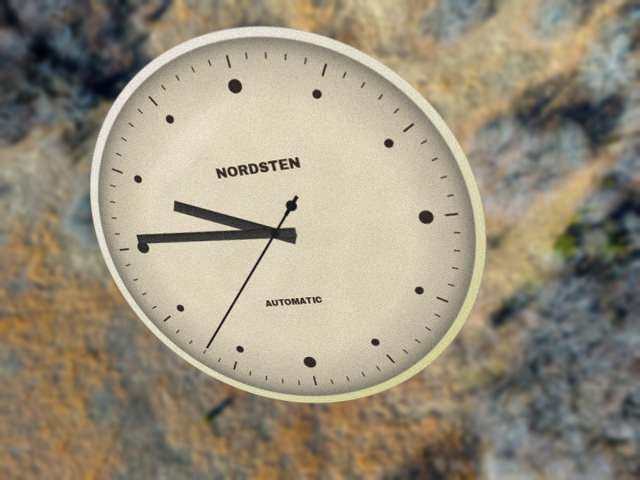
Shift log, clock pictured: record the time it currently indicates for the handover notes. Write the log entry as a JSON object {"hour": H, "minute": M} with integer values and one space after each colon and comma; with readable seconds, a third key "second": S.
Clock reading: {"hour": 9, "minute": 45, "second": 37}
